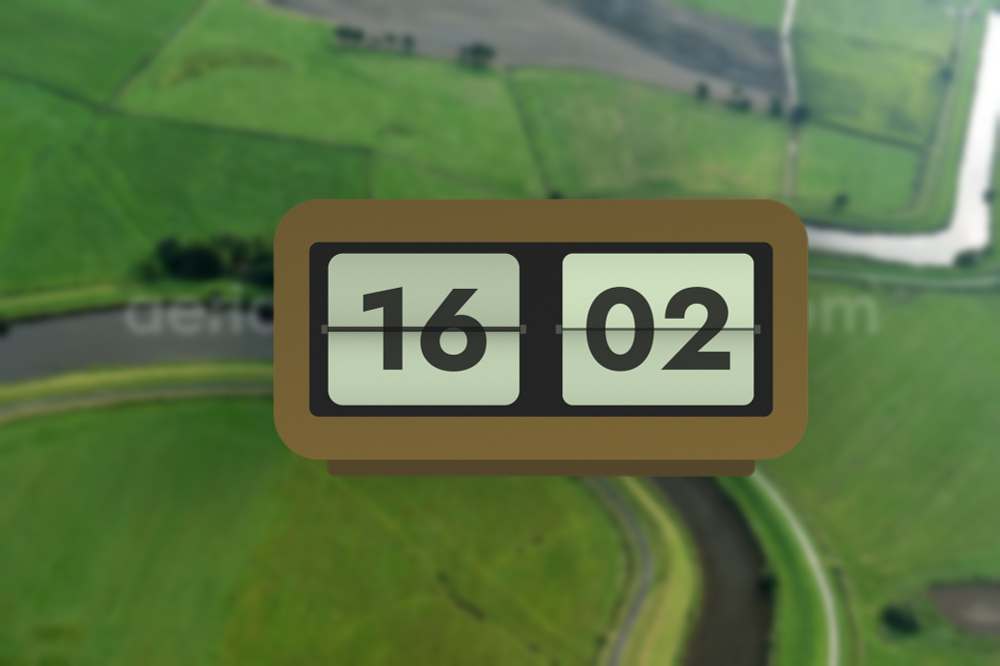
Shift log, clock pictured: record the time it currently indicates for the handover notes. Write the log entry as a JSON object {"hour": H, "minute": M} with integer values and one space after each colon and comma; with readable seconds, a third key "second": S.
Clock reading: {"hour": 16, "minute": 2}
